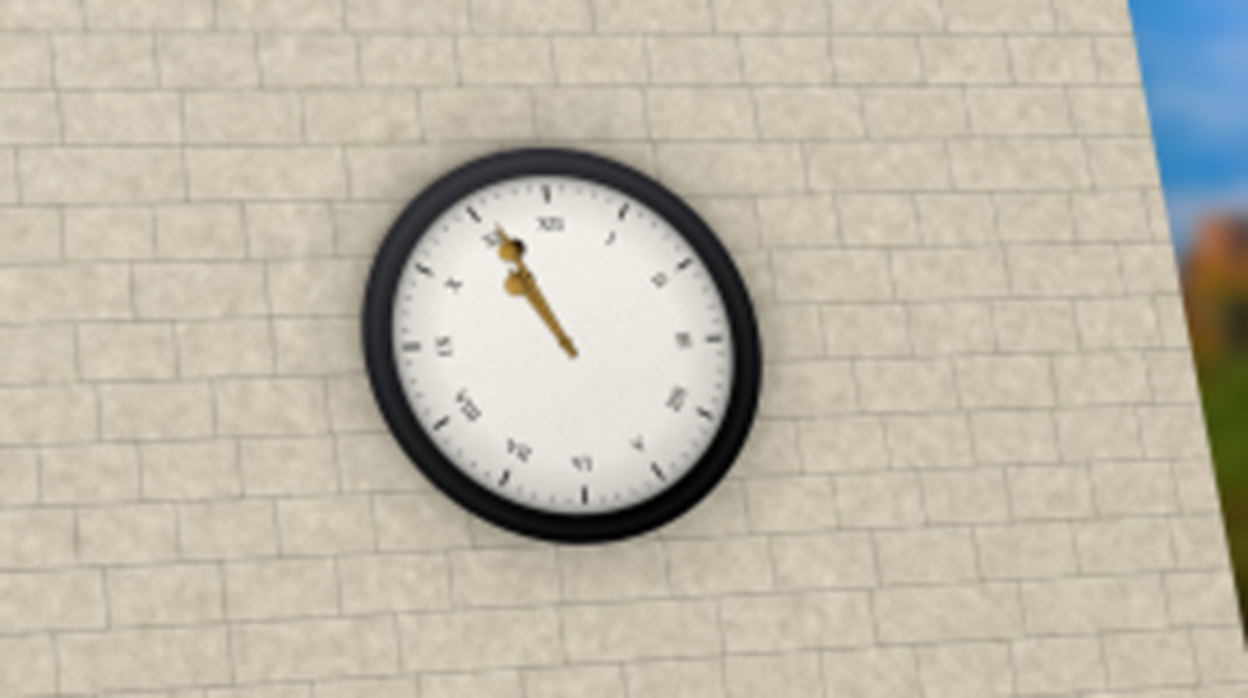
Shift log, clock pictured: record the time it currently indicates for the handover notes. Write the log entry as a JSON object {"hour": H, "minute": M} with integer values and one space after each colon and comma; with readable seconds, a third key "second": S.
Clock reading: {"hour": 10, "minute": 56}
